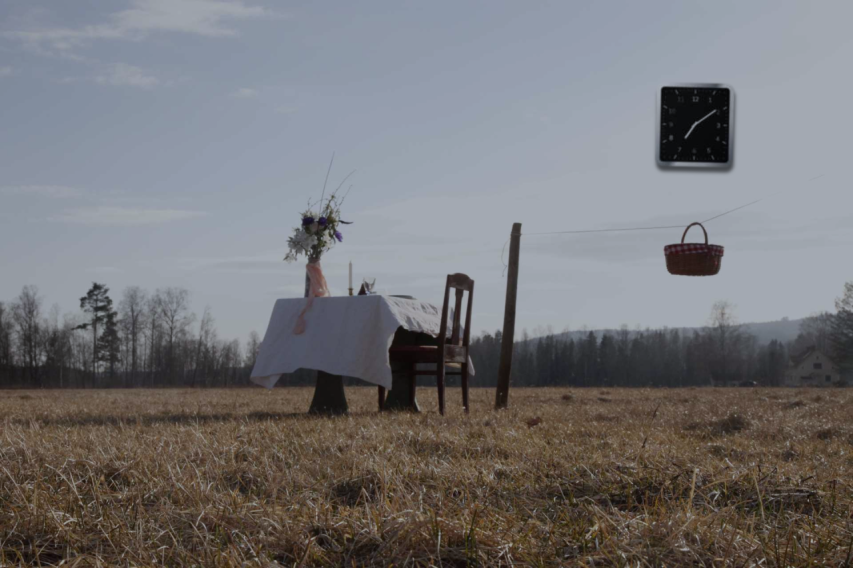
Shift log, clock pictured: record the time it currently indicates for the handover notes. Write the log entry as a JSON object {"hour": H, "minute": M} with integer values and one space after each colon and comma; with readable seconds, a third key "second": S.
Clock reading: {"hour": 7, "minute": 9}
